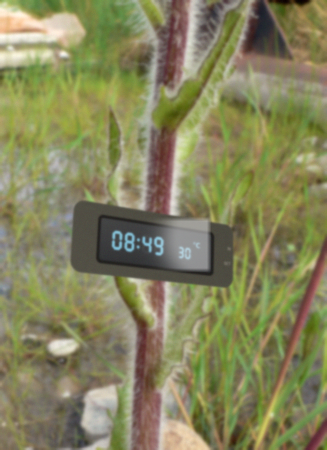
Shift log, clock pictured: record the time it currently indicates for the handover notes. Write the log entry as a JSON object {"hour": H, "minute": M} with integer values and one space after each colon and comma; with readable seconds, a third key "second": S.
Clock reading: {"hour": 8, "minute": 49}
